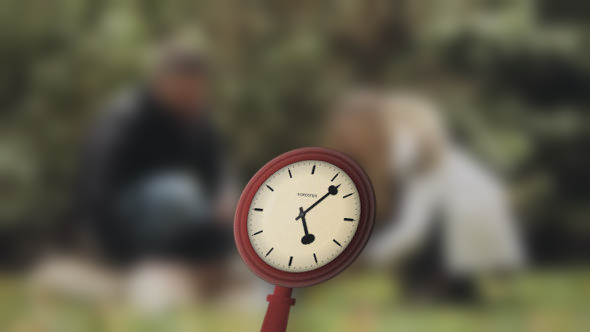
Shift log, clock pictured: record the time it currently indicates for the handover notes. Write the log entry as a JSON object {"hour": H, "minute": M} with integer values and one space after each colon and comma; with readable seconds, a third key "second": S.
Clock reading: {"hour": 5, "minute": 7}
